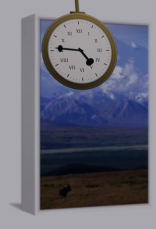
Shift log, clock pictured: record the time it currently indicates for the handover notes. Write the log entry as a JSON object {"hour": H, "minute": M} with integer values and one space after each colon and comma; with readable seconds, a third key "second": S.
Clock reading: {"hour": 4, "minute": 46}
